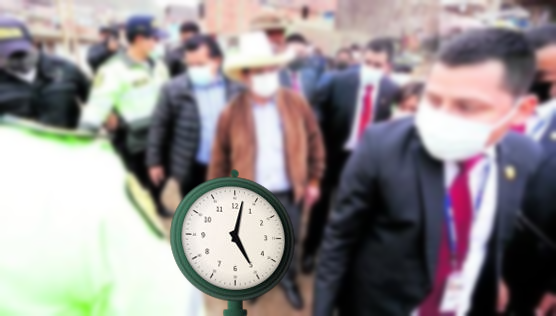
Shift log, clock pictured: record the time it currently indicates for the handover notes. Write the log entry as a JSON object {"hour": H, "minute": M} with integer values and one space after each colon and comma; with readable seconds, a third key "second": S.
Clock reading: {"hour": 5, "minute": 2}
